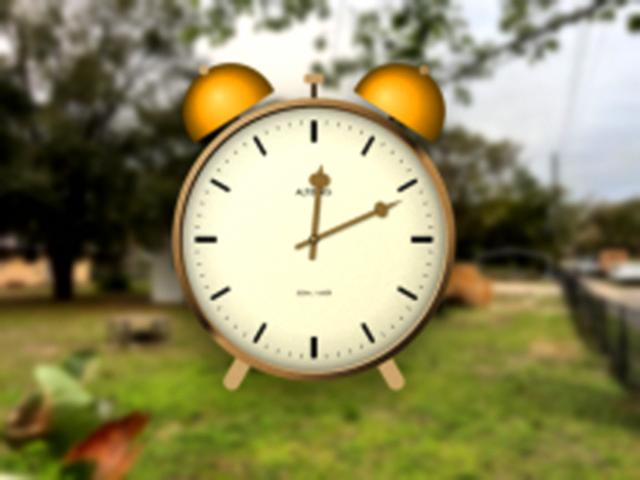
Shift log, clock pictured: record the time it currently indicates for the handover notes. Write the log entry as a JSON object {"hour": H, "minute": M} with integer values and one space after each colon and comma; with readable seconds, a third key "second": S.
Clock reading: {"hour": 12, "minute": 11}
